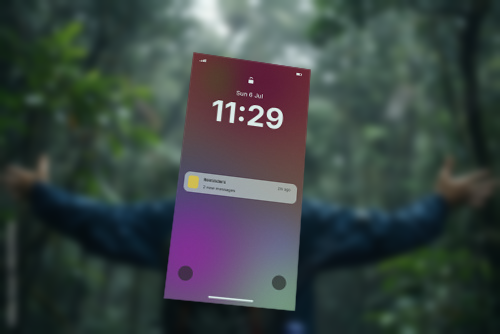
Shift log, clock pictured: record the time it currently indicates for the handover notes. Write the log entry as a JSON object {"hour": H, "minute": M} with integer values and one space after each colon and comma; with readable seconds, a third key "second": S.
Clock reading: {"hour": 11, "minute": 29}
